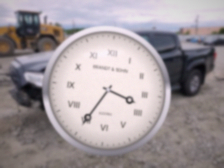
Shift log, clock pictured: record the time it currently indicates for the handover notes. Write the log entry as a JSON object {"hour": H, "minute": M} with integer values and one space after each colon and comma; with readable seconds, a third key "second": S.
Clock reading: {"hour": 3, "minute": 35}
